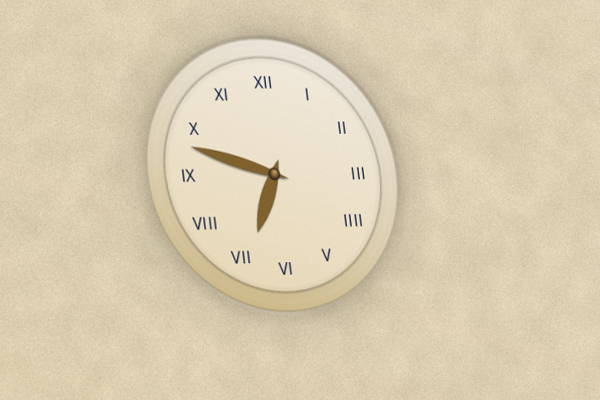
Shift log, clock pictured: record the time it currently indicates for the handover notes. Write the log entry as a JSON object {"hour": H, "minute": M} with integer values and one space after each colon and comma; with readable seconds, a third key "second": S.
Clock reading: {"hour": 6, "minute": 48}
